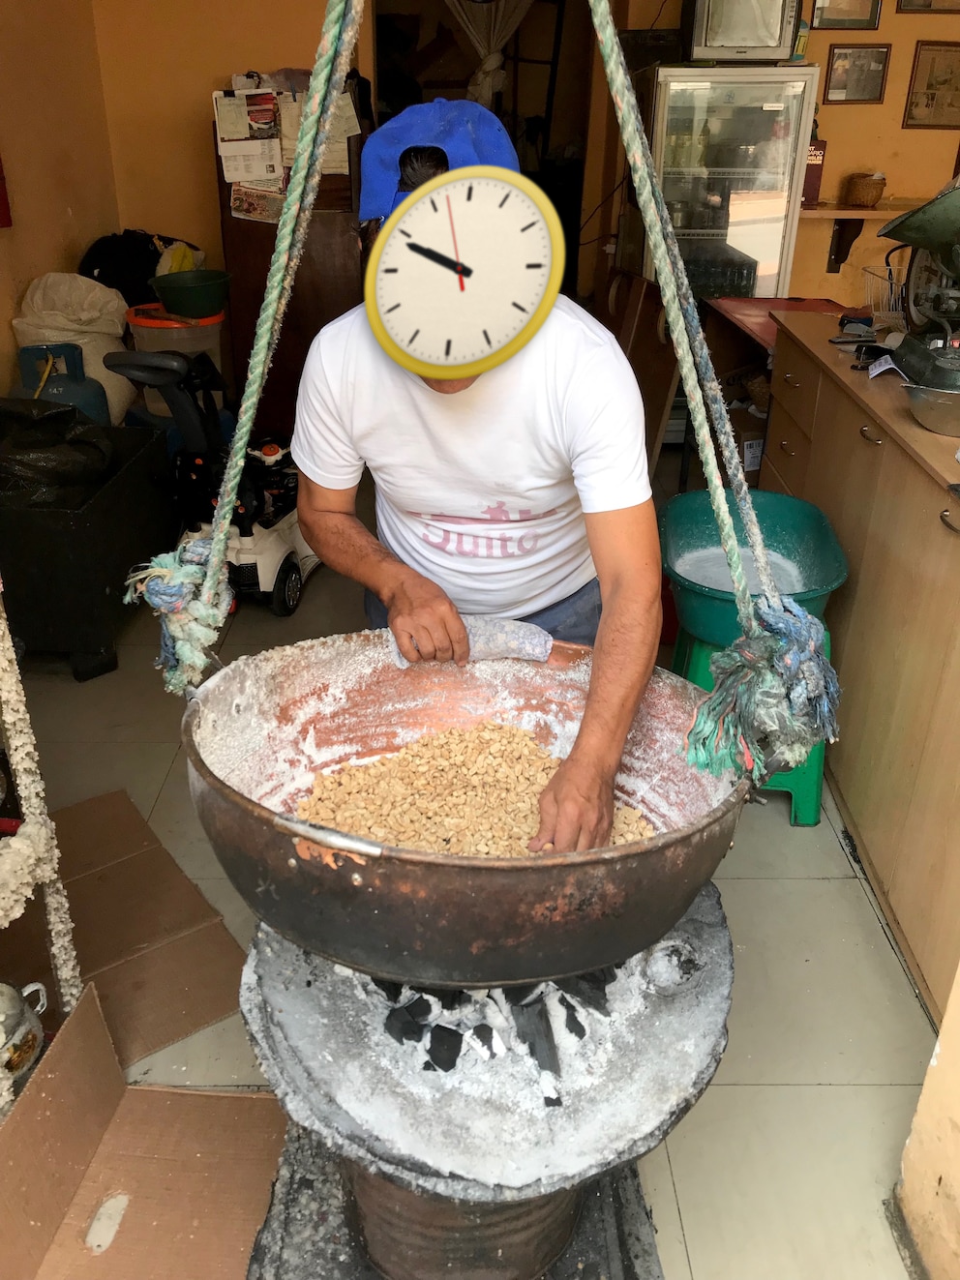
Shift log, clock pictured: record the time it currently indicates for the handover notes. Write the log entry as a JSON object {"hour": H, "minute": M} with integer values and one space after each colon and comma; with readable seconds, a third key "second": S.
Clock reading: {"hour": 9, "minute": 48, "second": 57}
